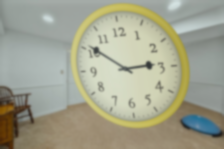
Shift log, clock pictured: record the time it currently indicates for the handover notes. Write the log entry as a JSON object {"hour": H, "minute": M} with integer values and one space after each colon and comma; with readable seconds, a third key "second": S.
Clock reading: {"hour": 2, "minute": 51}
